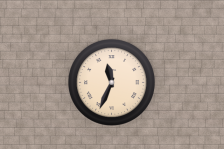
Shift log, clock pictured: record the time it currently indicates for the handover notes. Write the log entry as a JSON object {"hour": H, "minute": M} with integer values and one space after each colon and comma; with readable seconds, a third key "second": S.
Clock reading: {"hour": 11, "minute": 34}
